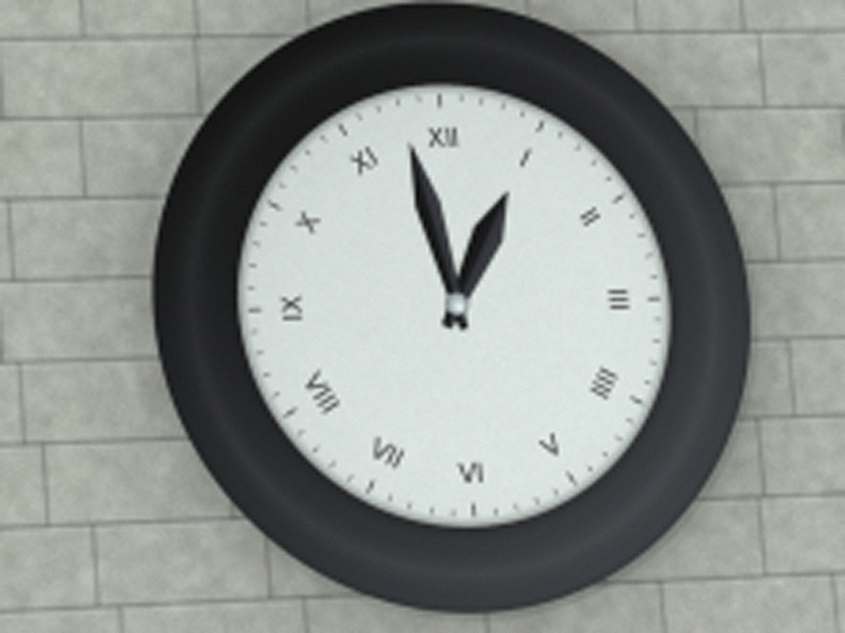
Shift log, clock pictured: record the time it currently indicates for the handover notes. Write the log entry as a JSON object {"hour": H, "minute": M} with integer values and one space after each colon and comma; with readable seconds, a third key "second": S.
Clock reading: {"hour": 12, "minute": 58}
